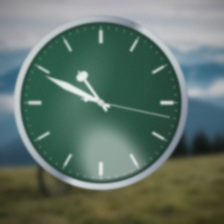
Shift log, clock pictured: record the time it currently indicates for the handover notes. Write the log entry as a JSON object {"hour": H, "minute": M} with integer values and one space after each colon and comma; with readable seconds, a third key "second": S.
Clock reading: {"hour": 10, "minute": 49, "second": 17}
